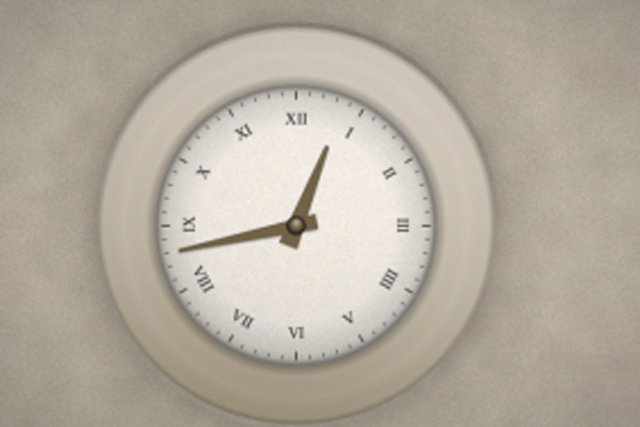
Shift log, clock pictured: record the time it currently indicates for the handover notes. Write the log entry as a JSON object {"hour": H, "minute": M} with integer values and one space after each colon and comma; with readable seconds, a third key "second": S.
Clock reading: {"hour": 12, "minute": 43}
